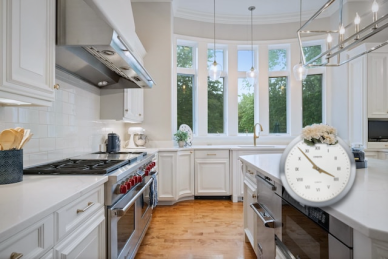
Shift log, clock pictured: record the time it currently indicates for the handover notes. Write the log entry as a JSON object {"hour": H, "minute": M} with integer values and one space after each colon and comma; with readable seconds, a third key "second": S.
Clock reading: {"hour": 3, "minute": 53}
